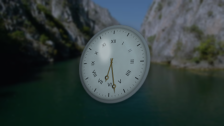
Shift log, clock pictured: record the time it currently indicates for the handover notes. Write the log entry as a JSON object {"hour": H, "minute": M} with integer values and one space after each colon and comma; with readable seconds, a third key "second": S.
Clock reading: {"hour": 6, "minute": 28}
